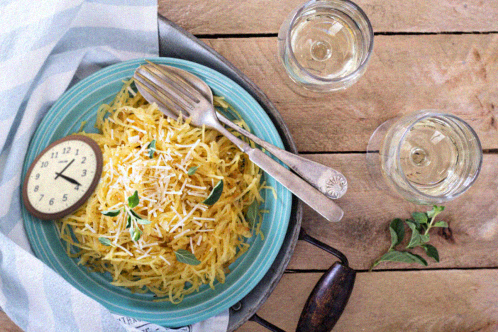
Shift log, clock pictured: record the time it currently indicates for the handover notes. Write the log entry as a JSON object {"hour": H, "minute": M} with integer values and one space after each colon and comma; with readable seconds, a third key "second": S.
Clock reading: {"hour": 1, "minute": 19}
